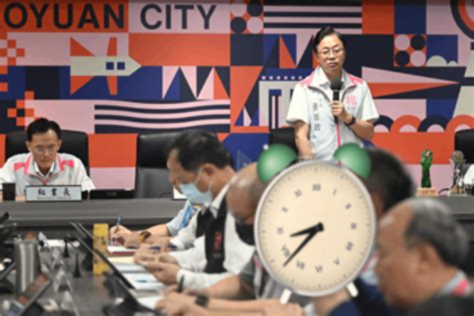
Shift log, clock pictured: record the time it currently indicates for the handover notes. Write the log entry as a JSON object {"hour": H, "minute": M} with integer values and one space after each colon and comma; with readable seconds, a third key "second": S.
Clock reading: {"hour": 8, "minute": 38}
